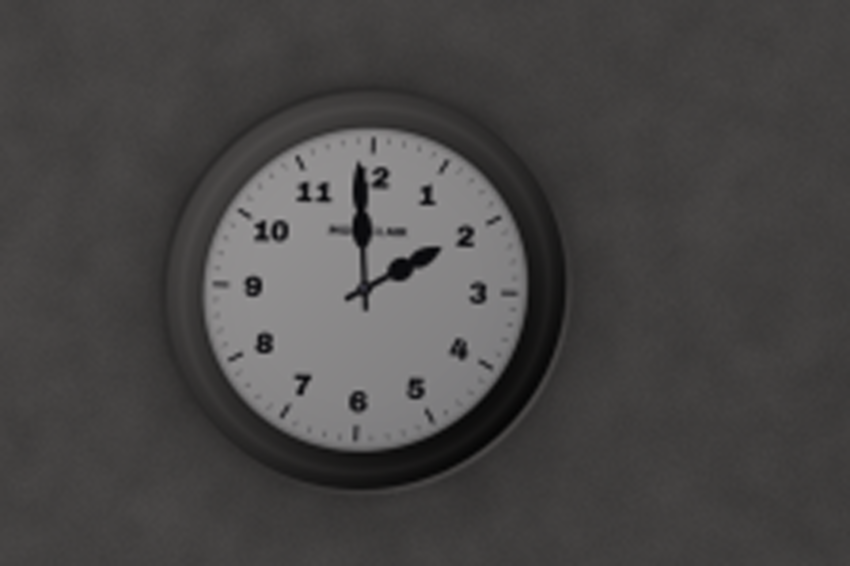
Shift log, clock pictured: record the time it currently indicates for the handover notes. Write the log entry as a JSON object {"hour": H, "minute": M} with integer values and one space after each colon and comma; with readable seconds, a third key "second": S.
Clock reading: {"hour": 1, "minute": 59}
